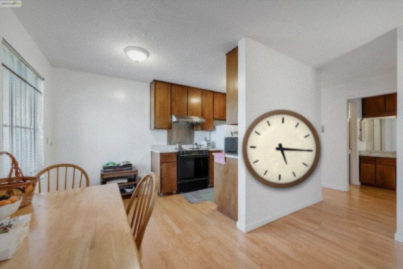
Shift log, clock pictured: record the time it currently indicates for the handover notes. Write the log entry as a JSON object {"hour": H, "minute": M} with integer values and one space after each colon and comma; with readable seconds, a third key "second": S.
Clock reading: {"hour": 5, "minute": 15}
